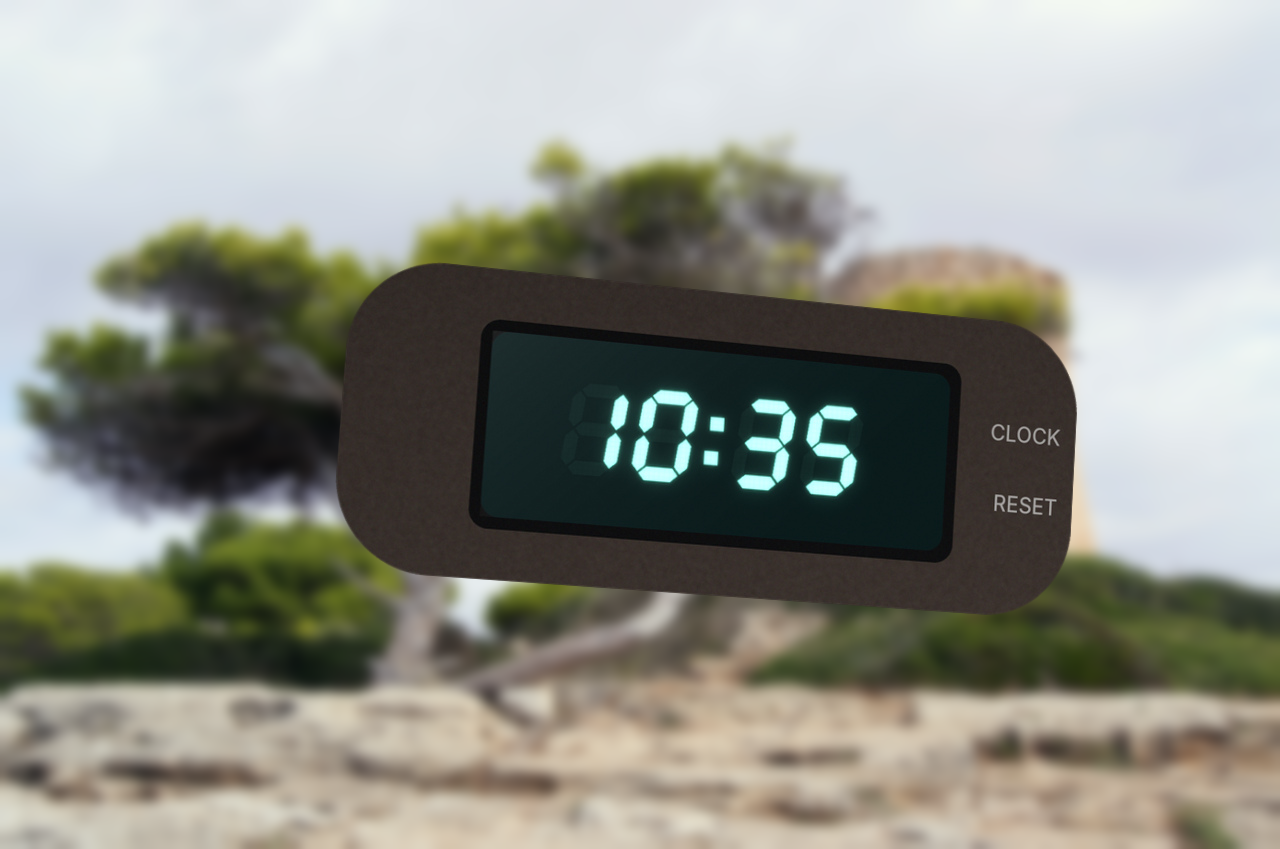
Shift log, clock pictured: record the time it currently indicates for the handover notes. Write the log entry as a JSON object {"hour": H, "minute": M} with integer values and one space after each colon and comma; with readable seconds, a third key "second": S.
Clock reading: {"hour": 10, "minute": 35}
